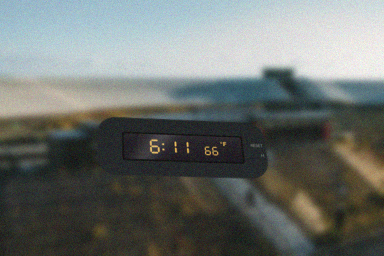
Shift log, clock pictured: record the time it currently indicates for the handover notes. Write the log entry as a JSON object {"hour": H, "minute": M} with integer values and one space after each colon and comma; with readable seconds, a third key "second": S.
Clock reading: {"hour": 6, "minute": 11}
